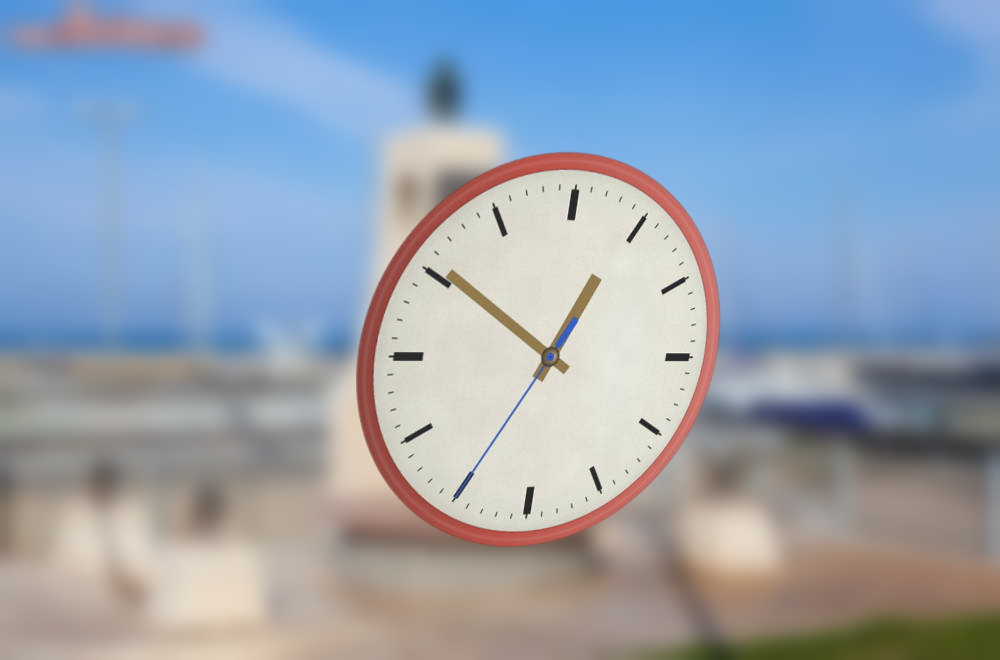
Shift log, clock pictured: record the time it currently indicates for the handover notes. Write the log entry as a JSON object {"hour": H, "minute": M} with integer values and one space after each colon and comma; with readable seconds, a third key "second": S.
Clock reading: {"hour": 12, "minute": 50, "second": 35}
